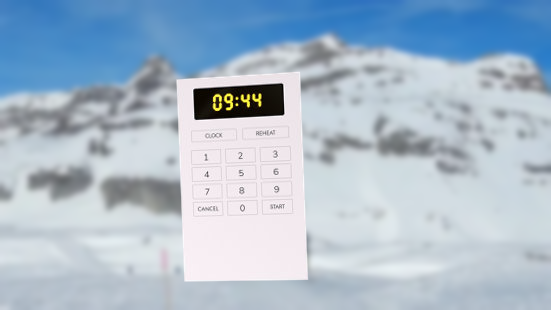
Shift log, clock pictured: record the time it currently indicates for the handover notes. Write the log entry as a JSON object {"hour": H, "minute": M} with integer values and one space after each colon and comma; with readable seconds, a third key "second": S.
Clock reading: {"hour": 9, "minute": 44}
